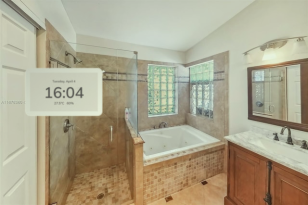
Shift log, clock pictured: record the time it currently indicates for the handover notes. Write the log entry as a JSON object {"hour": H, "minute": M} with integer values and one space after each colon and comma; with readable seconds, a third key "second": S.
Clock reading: {"hour": 16, "minute": 4}
